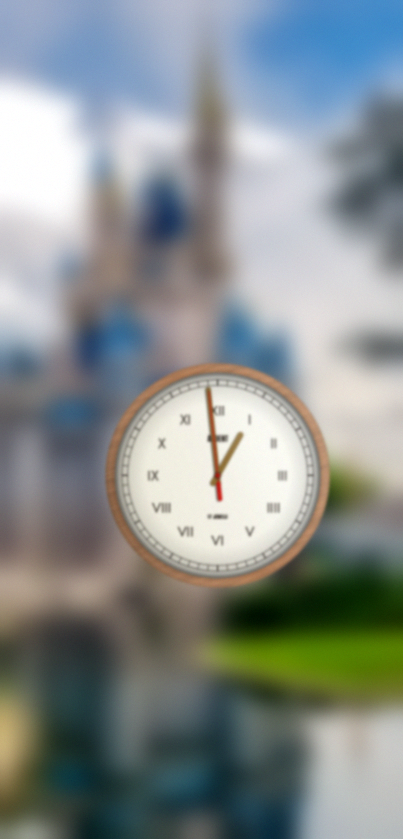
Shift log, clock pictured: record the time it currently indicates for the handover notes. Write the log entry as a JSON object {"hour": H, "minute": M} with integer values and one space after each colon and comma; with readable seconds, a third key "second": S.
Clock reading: {"hour": 12, "minute": 58, "second": 59}
